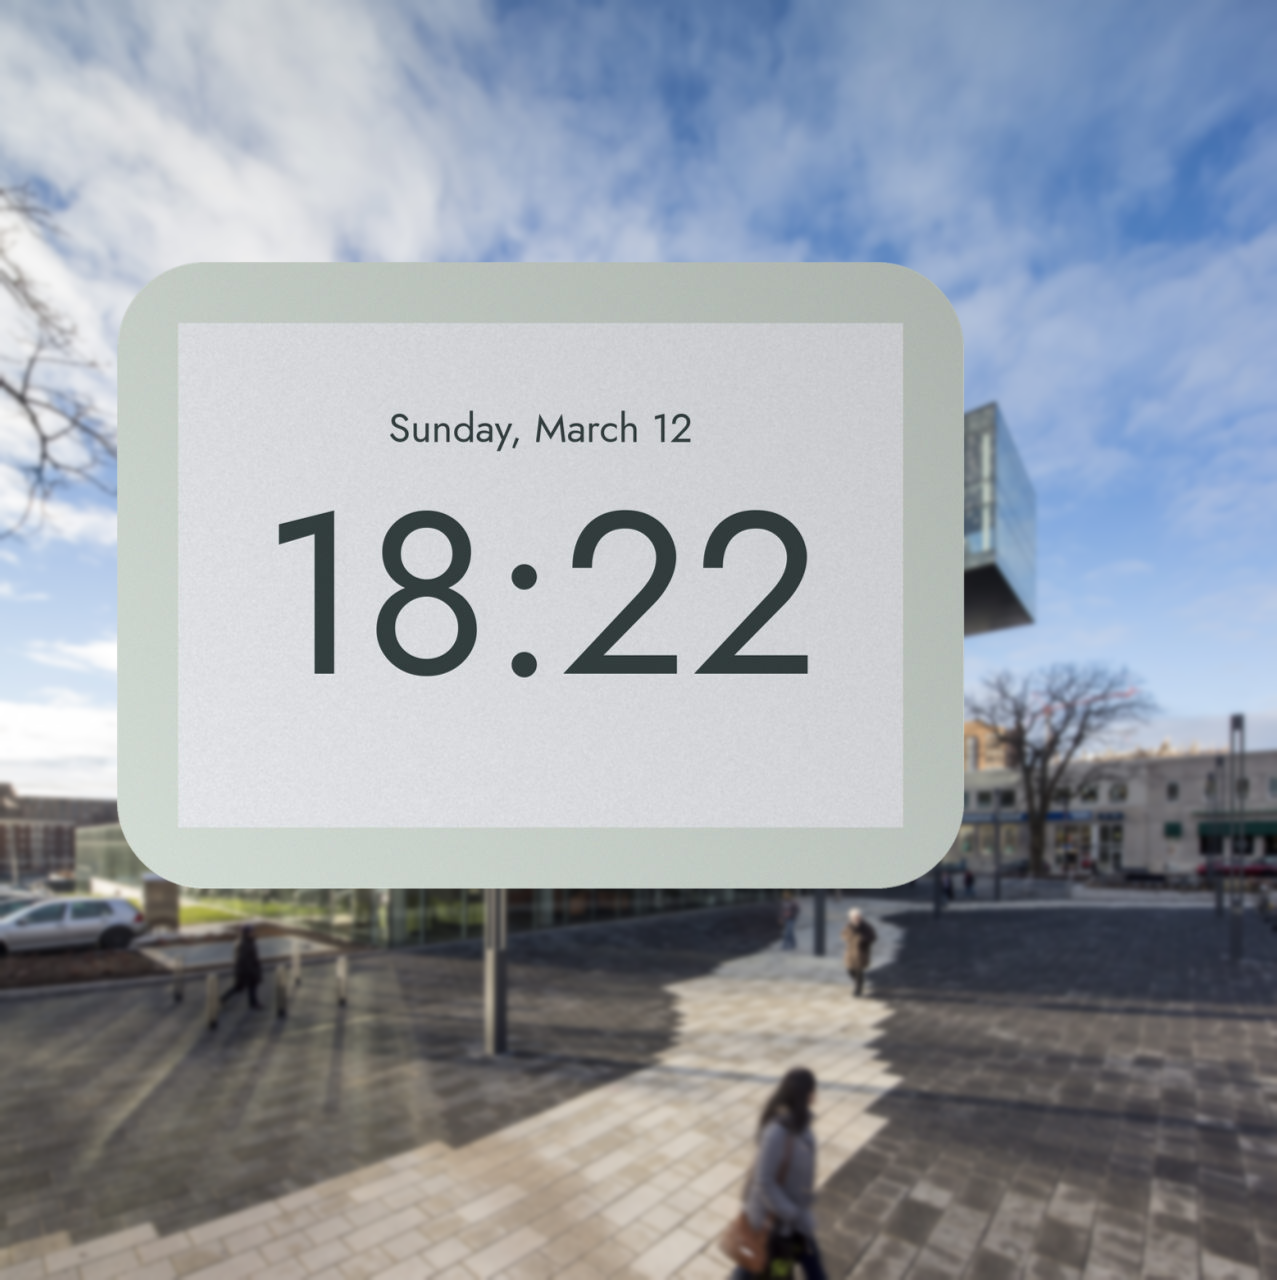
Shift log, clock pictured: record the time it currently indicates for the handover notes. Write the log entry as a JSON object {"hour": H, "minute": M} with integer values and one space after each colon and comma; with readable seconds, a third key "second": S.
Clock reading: {"hour": 18, "minute": 22}
